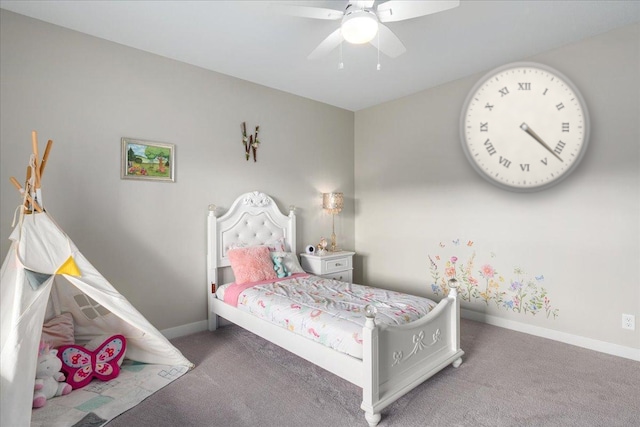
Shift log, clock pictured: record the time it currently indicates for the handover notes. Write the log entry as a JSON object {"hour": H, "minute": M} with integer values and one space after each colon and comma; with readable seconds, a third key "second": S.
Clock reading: {"hour": 4, "minute": 22}
